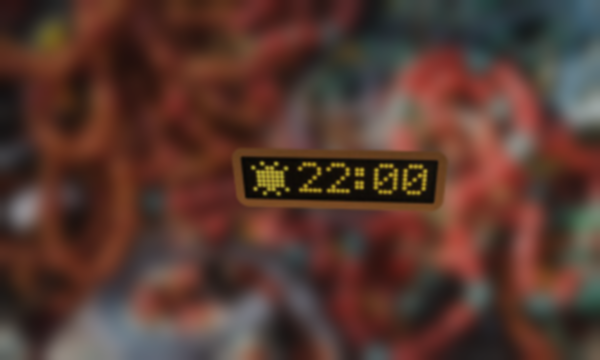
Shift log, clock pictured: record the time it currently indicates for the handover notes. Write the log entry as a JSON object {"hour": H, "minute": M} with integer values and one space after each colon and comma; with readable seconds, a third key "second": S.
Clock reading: {"hour": 22, "minute": 0}
